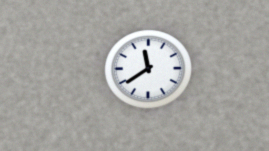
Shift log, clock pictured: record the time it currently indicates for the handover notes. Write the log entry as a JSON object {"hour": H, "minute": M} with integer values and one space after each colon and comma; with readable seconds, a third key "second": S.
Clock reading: {"hour": 11, "minute": 39}
